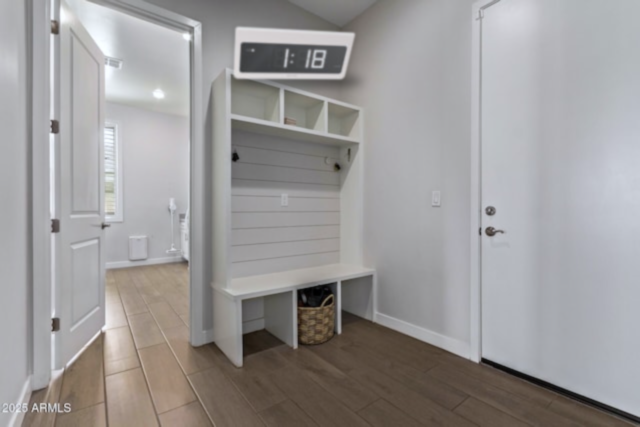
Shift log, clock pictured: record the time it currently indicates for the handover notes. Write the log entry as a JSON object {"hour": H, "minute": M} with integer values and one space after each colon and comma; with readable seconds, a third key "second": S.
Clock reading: {"hour": 1, "minute": 18}
